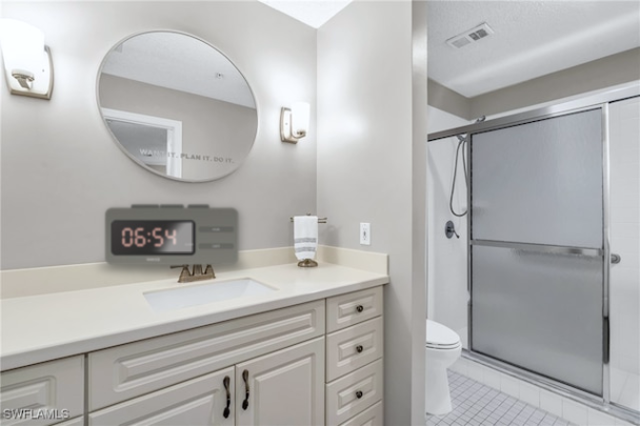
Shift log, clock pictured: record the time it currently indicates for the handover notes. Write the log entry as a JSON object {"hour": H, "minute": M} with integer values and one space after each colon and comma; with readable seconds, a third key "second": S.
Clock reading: {"hour": 6, "minute": 54}
